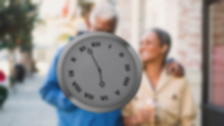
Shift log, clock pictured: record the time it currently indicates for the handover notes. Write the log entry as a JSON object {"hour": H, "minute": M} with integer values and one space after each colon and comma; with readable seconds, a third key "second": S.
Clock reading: {"hour": 5, "minute": 57}
